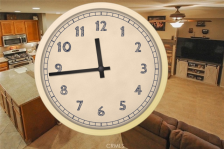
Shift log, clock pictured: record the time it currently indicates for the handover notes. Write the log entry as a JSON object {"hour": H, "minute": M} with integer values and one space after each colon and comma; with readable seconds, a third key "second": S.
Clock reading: {"hour": 11, "minute": 44}
